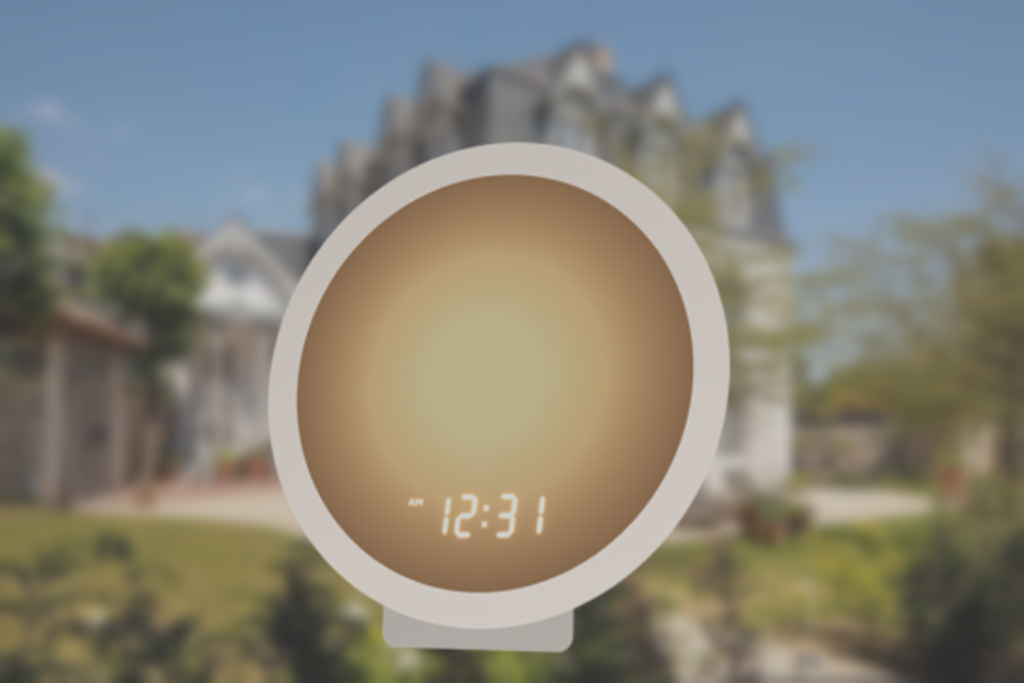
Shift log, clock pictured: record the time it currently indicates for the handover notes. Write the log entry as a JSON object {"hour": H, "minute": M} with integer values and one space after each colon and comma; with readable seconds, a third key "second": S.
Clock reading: {"hour": 12, "minute": 31}
